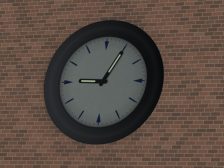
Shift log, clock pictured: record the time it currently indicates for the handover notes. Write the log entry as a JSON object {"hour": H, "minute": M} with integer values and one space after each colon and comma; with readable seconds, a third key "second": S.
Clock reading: {"hour": 9, "minute": 5}
